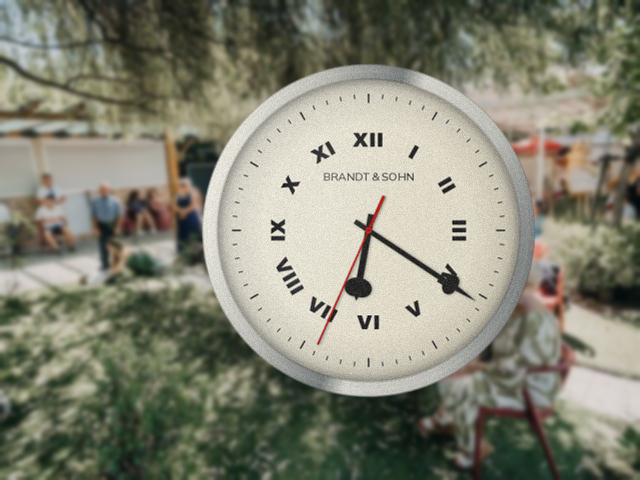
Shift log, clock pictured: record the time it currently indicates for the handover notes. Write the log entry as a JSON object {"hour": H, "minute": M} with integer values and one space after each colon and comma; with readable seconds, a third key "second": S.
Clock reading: {"hour": 6, "minute": 20, "second": 34}
